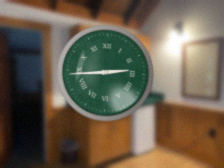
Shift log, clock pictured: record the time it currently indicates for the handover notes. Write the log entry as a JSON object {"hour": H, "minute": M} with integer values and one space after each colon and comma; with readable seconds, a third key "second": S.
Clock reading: {"hour": 2, "minute": 44}
